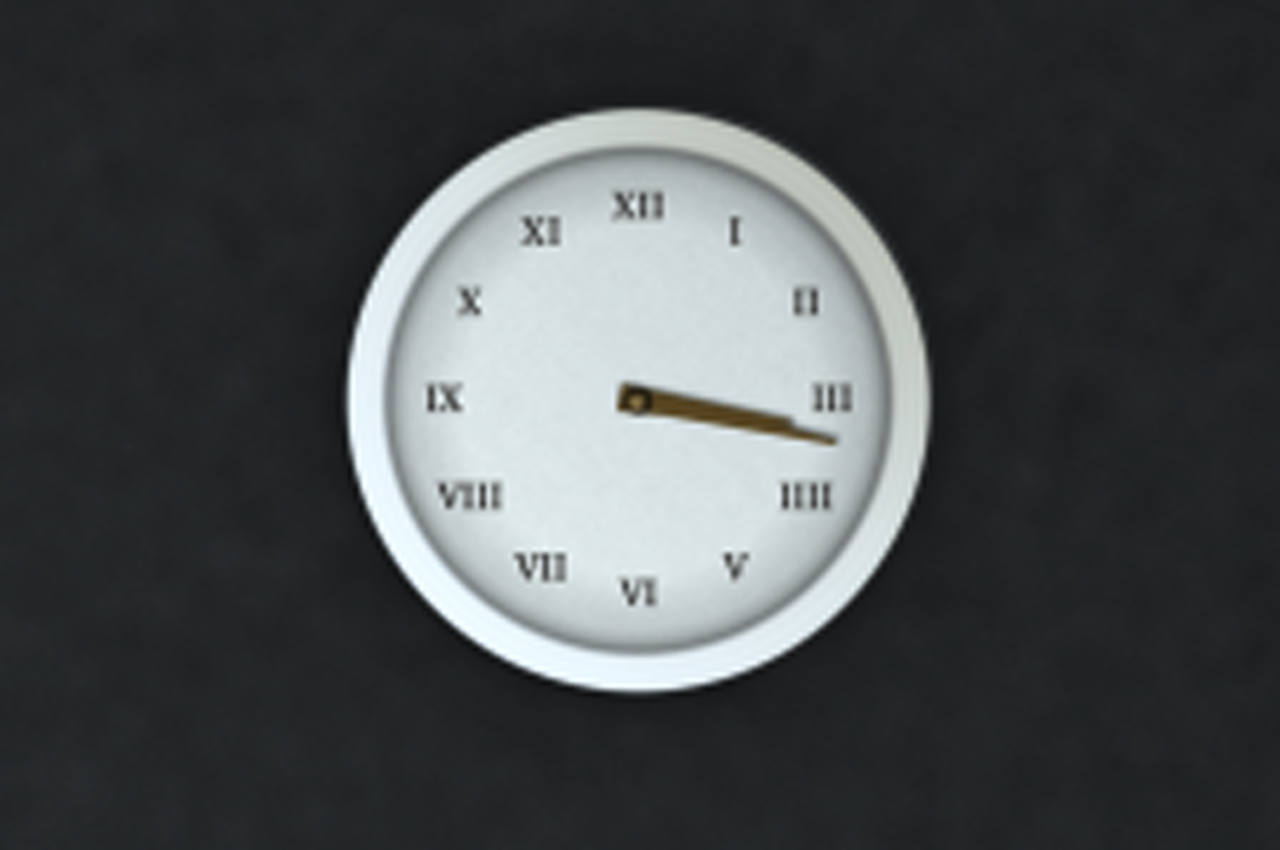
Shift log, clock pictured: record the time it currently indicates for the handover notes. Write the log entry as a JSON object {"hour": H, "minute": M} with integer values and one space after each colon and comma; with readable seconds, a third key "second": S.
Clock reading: {"hour": 3, "minute": 17}
